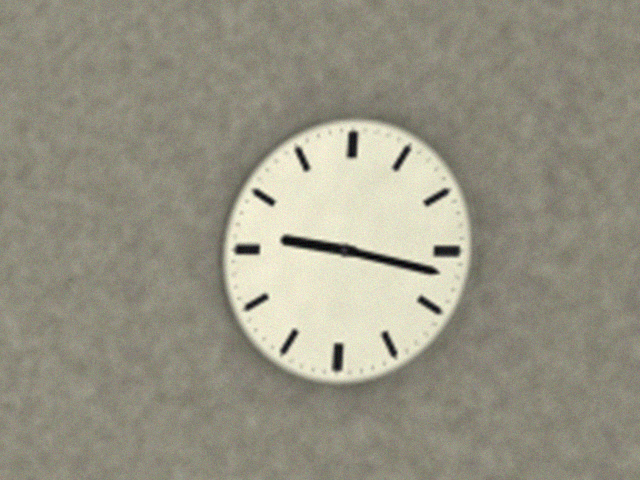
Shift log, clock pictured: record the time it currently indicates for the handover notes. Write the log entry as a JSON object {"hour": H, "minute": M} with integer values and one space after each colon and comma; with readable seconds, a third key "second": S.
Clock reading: {"hour": 9, "minute": 17}
